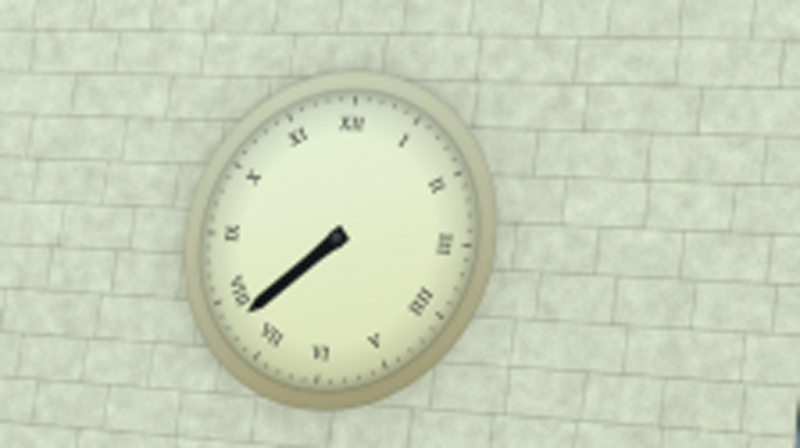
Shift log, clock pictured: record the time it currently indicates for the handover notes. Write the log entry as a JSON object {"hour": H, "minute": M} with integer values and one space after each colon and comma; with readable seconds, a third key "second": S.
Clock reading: {"hour": 7, "minute": 38}
